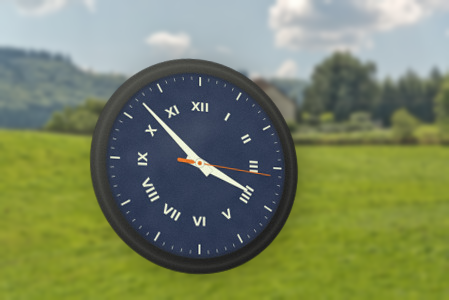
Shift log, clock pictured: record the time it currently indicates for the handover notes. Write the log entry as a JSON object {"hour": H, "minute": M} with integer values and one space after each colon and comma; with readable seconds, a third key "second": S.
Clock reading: {"hour": 3, "minute": 52, "second": 16}
